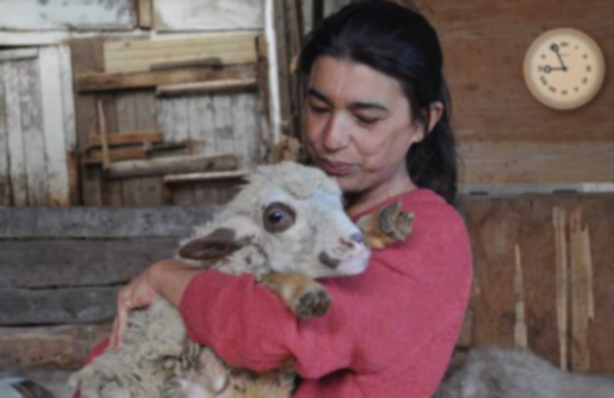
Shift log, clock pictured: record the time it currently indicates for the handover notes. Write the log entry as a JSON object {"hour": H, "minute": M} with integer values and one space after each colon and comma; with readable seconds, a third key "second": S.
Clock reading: {"hour": 8, "minute": 56}
